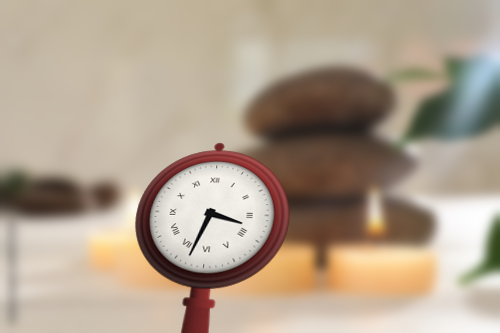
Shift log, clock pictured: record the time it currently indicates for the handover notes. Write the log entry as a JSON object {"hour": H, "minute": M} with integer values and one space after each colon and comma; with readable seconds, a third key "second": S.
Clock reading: {"hour": 3, "minute": 33}
